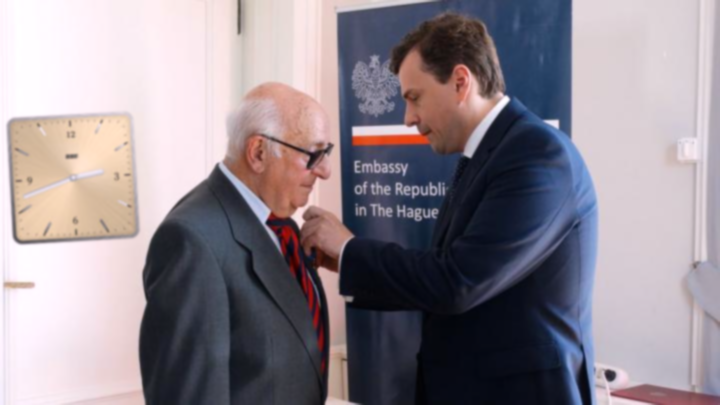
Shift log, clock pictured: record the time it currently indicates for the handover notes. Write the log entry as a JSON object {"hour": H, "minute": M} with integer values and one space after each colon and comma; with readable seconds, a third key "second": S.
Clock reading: {"hour": 2, "minute": 42}
